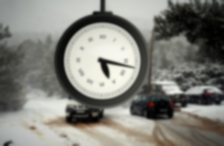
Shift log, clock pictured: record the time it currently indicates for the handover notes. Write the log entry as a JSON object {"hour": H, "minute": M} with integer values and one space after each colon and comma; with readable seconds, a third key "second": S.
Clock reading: {"hour": 5, "minute": 17}
